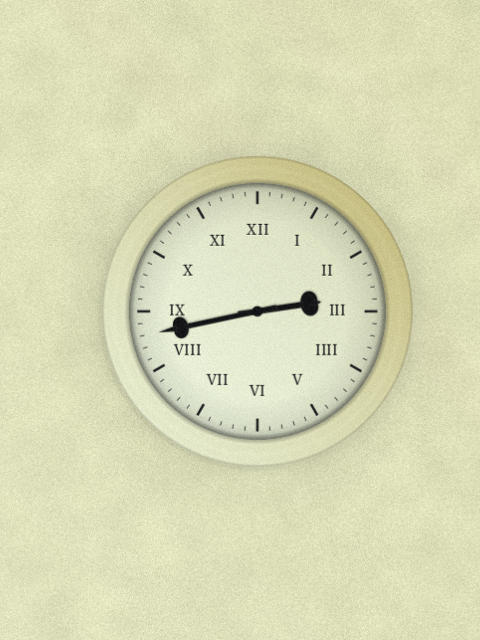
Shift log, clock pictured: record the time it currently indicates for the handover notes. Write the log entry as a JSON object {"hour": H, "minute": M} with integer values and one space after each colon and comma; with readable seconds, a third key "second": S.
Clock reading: {"hour": 2, "minute": 43}
